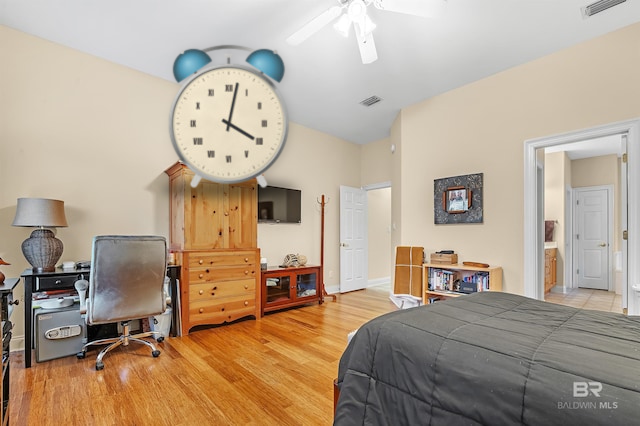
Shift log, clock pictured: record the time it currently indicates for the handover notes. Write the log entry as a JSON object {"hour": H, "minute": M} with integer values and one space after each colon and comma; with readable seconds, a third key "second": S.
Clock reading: {"hour": 4, "minute": 2}
